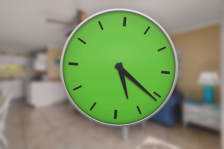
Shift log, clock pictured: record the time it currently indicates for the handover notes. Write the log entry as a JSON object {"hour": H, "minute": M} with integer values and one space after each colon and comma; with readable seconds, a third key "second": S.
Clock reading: {"hour": 5, "minute": 21}
